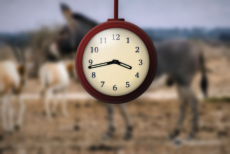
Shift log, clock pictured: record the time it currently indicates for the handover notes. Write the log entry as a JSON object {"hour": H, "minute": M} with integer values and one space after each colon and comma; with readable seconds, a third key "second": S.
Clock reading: {"hour": 3, "minute": 43}
